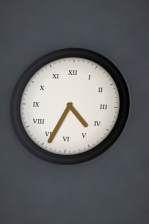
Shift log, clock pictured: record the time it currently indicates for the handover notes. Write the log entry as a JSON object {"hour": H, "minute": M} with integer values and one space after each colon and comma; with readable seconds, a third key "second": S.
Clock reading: {"hour": 4, "minute": 34}
